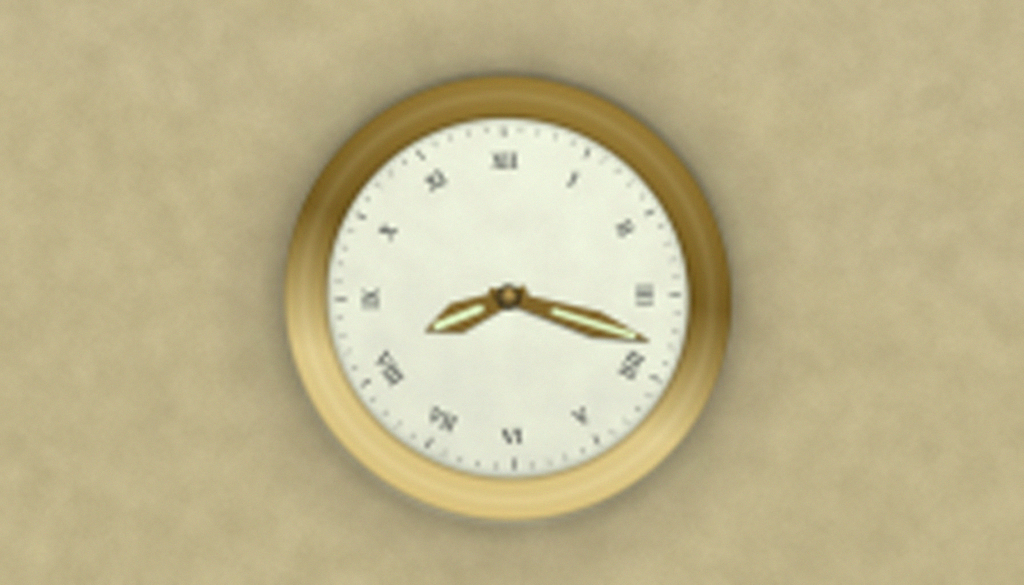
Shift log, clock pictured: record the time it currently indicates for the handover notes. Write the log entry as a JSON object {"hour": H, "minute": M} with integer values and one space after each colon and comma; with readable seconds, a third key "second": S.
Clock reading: {"hour": 8, "minute": 18}
